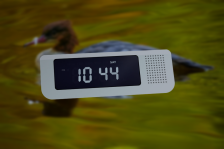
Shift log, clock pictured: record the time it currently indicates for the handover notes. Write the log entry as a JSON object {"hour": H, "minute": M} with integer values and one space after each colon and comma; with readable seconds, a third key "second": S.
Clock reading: {"hour": 10, "minute": 44}
